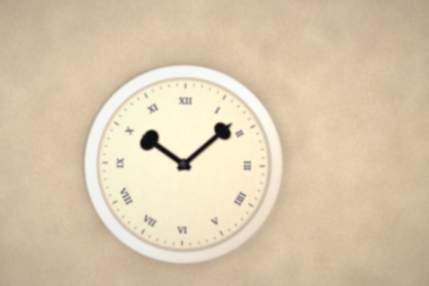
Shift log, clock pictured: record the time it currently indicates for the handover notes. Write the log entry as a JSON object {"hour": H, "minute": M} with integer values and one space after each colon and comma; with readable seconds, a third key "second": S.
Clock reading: {"hour": 10, "minute": 8}
